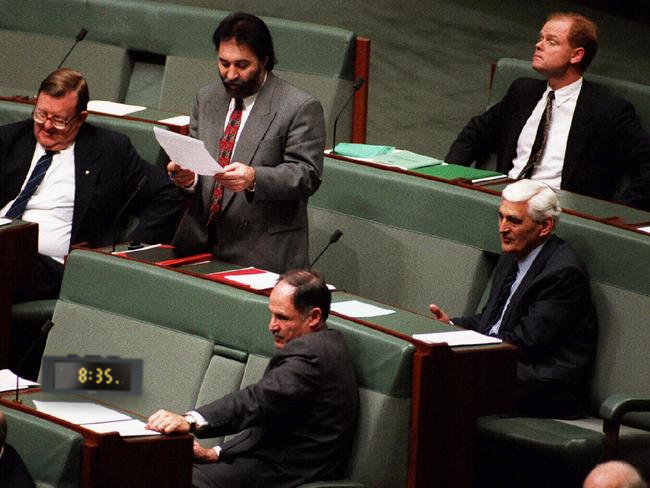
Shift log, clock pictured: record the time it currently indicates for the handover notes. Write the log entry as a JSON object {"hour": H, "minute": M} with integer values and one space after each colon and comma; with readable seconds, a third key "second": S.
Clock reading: {"hour": 8, "minute": 35}
